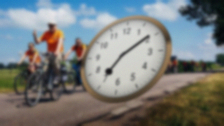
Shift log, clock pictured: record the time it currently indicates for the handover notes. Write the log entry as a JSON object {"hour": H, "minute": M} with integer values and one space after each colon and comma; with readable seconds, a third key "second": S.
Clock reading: {"hour": 7, "minute": 9}
